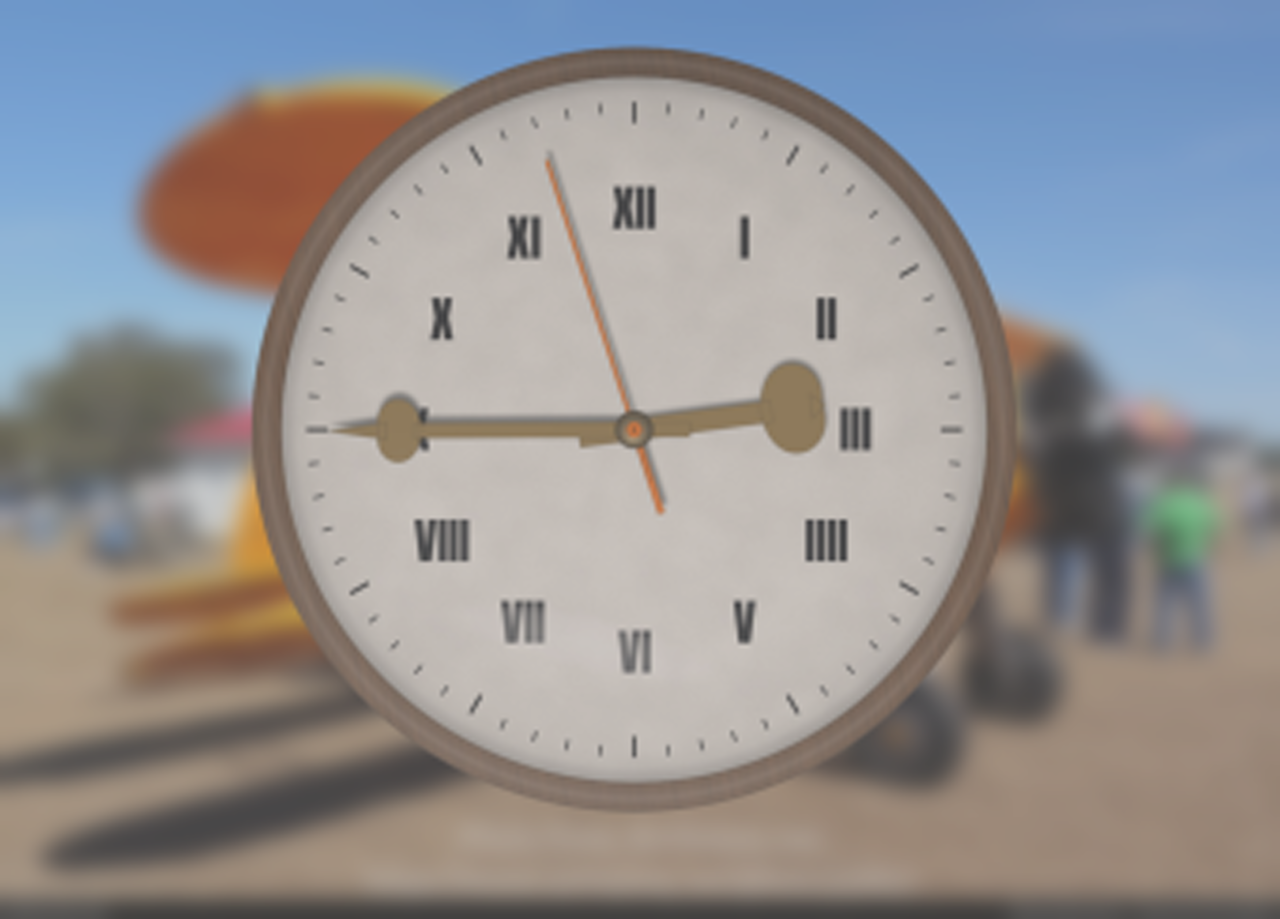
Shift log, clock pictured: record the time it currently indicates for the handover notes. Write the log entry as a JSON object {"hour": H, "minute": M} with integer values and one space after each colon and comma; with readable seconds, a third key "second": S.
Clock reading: {"hour": 2, "minute": 44, "second": 57}
